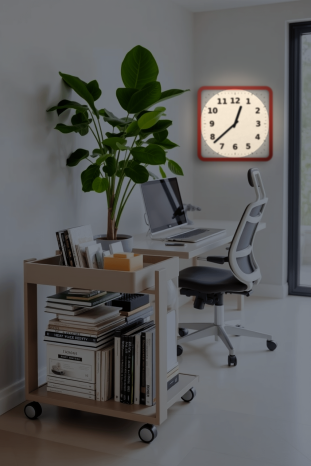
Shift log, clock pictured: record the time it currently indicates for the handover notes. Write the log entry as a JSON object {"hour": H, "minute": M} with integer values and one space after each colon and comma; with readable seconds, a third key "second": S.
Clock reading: {"hour": 12, "minute": 38}
